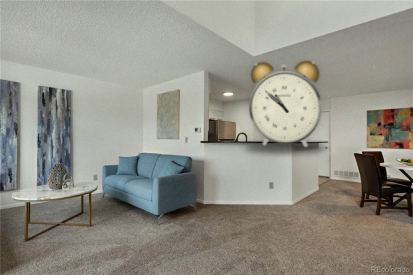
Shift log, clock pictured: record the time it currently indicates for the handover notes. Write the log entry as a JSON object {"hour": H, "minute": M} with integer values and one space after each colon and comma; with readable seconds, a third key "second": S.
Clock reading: {"hour": 10, "minute": 52}
